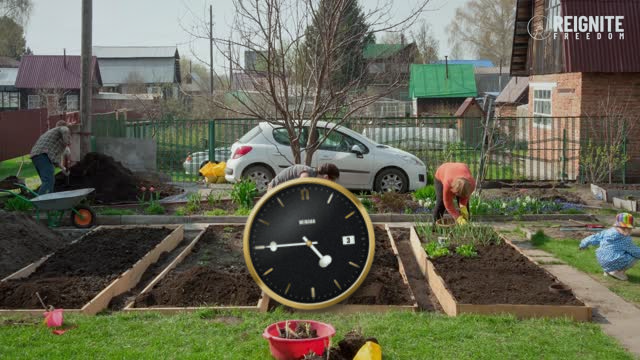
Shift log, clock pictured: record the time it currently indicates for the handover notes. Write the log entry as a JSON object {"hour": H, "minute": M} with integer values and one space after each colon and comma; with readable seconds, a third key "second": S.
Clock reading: {"hour": 4, "minute": 45}
